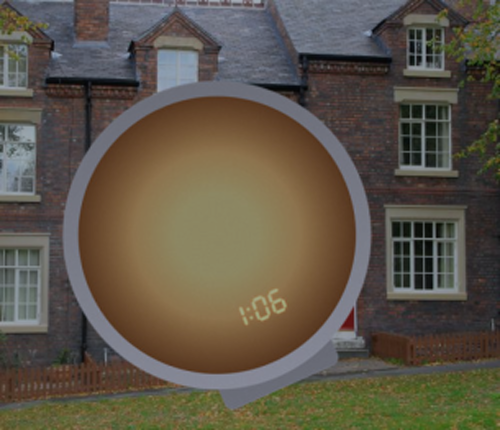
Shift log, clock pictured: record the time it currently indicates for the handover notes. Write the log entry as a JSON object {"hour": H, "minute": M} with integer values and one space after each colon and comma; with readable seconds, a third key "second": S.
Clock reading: {"hour": 1, "minute": 6}
